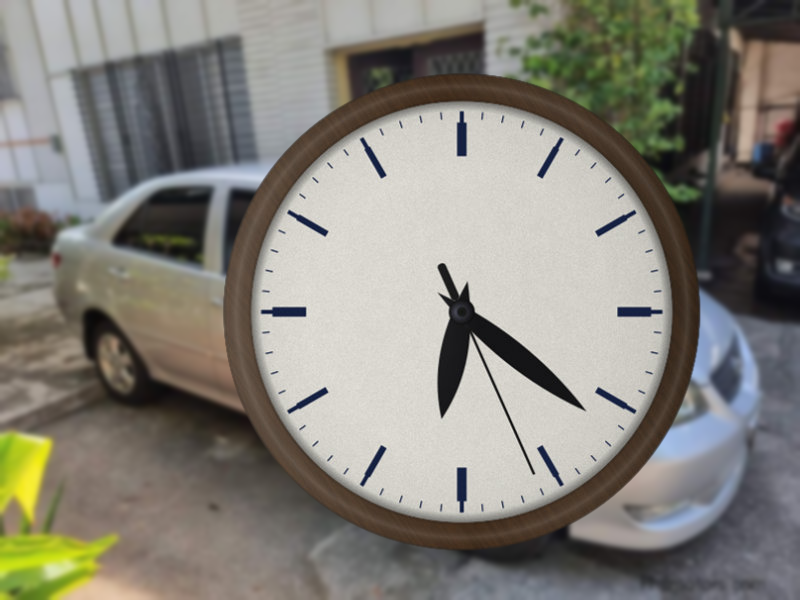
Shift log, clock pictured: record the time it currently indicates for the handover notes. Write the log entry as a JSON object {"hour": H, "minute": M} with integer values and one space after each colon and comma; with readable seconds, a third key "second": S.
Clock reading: {"hour": 6, "minute": 21, "second": 26}
